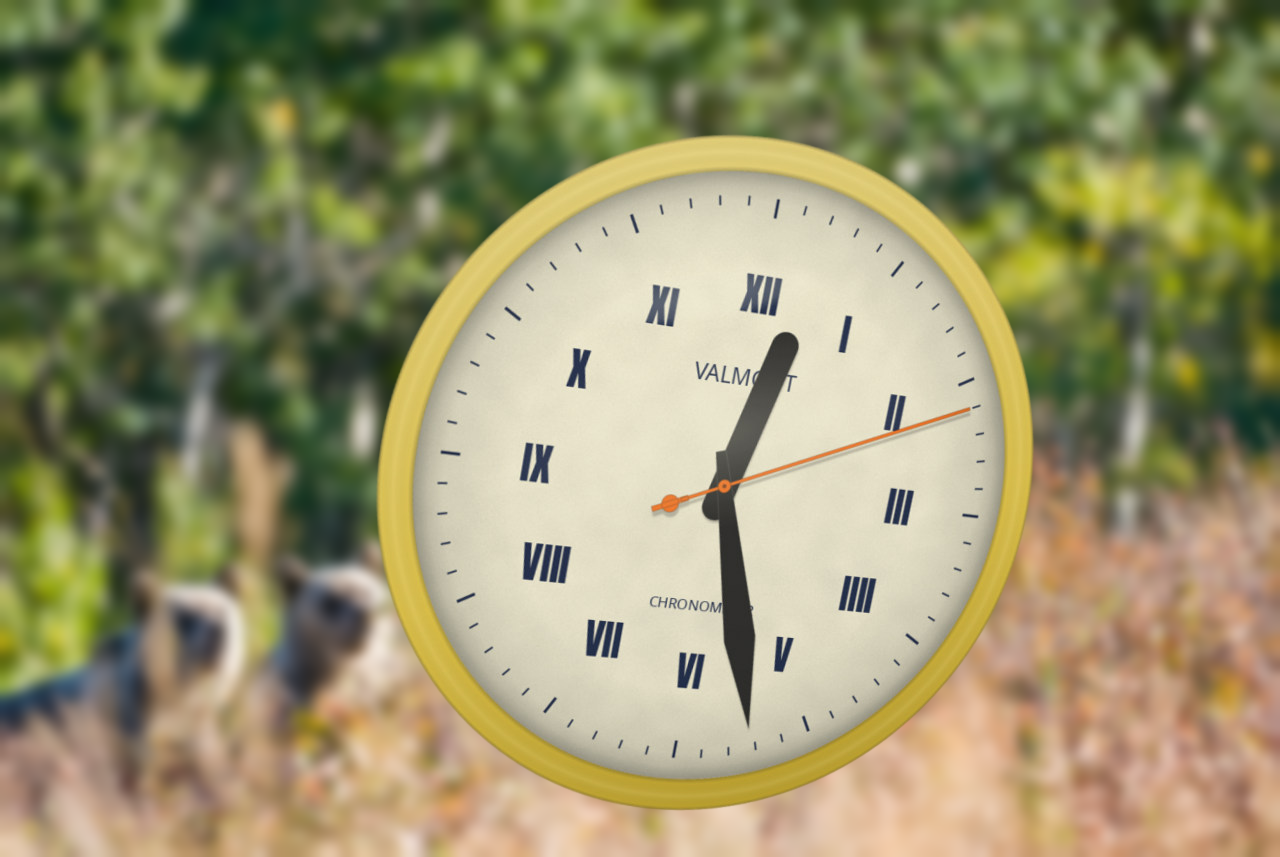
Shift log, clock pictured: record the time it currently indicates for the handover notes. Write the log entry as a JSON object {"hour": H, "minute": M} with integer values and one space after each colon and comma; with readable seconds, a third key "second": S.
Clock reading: {"hour": 12, "minute": 27, "second": 11}
